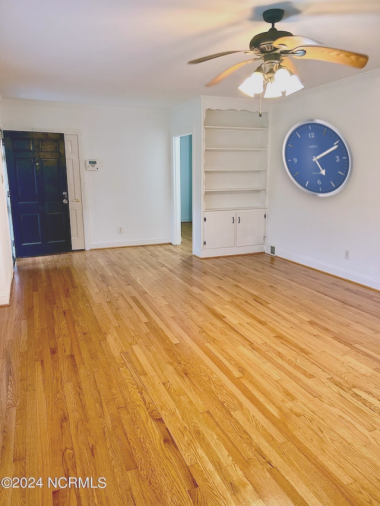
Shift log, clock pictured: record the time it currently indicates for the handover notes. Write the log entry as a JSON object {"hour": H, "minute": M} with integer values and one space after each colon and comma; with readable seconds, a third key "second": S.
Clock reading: {"hour": 5, "minute": 11}
